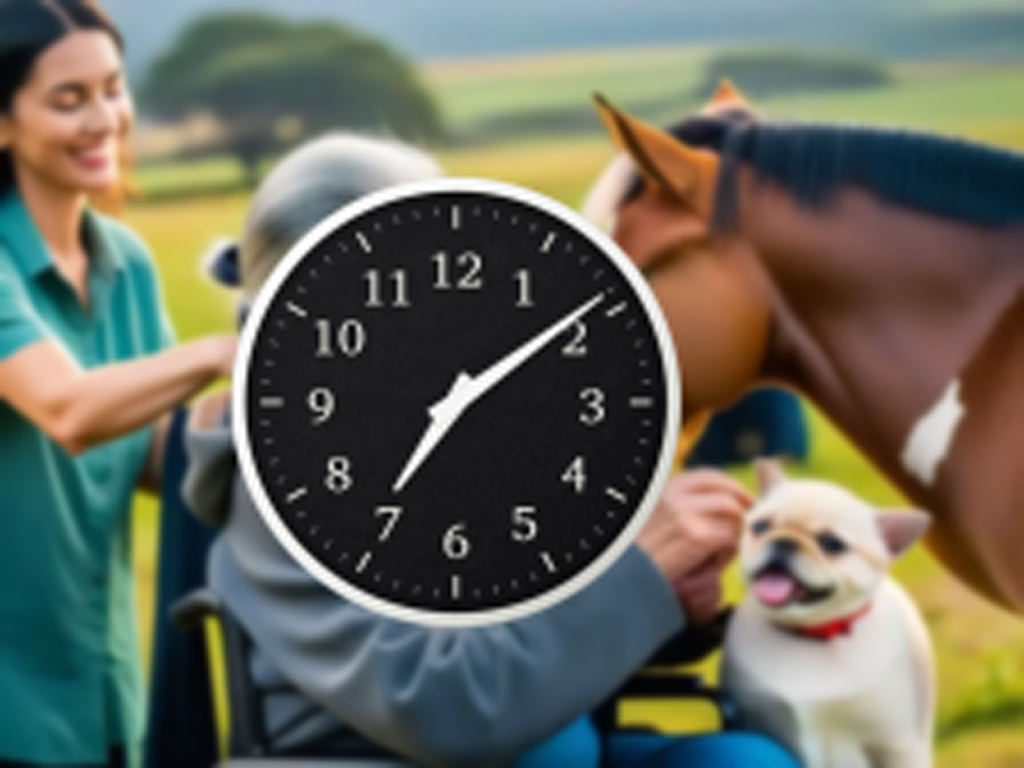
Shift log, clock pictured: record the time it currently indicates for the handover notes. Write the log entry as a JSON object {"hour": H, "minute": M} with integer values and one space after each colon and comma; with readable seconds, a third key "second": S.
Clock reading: {"hour": 7, "minute": 9}
